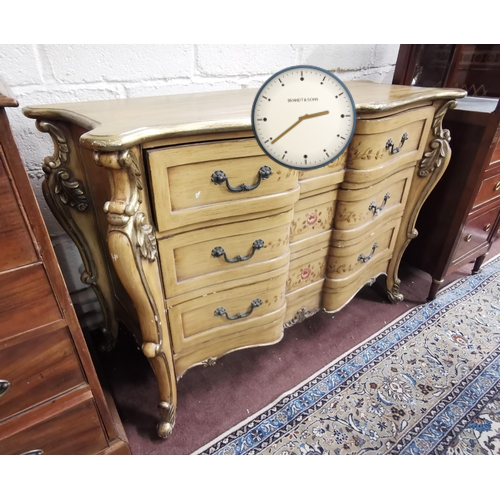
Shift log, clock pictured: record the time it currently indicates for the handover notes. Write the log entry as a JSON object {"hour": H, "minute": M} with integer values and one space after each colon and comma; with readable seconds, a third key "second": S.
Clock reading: {"hour": 2, "minute": 39}
